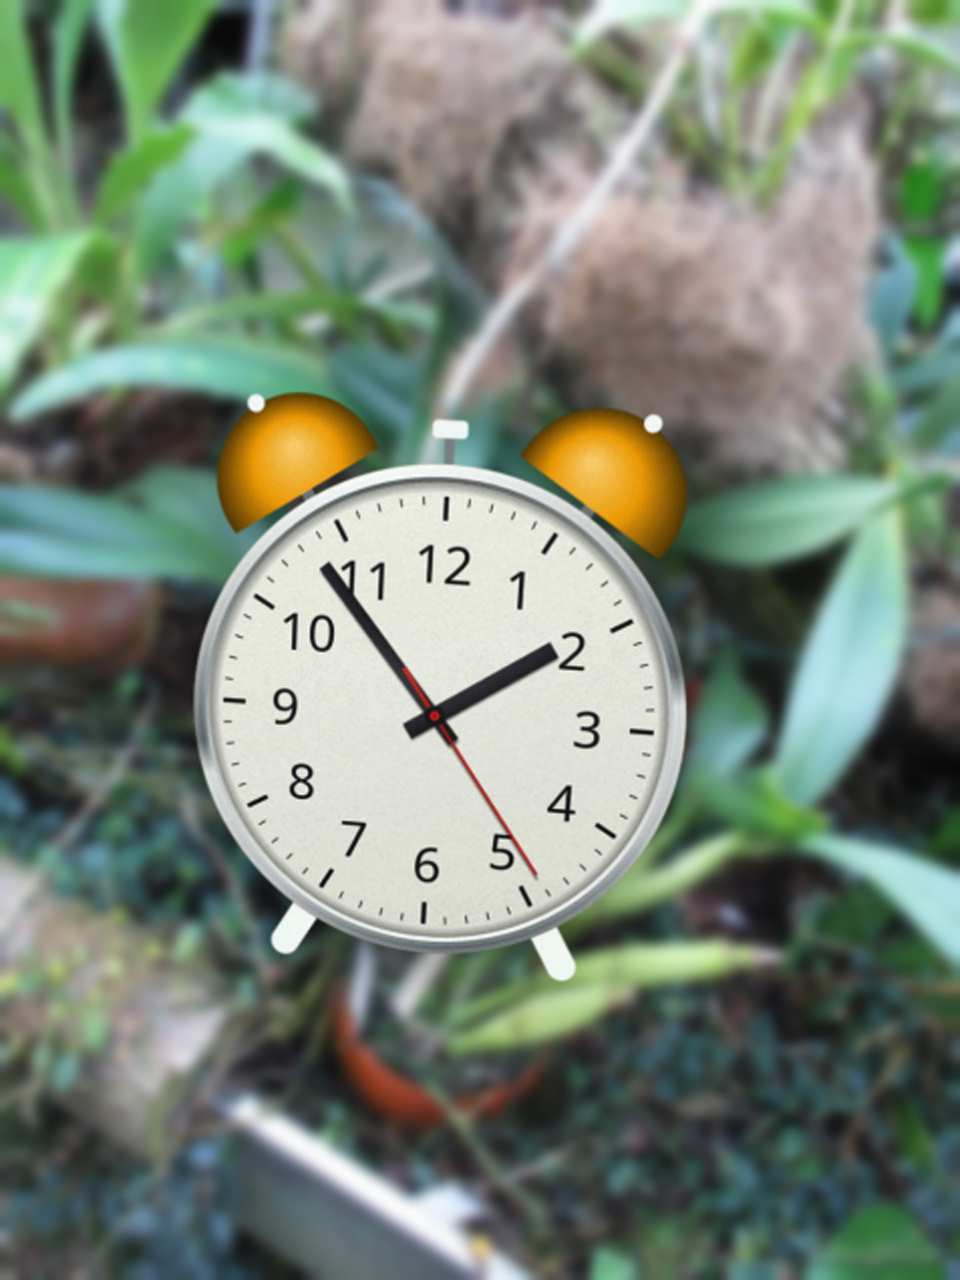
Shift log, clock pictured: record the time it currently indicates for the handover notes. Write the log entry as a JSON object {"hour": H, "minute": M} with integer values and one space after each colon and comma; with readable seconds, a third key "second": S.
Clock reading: {"hour": 1, "minute": 53, "second": 24}
